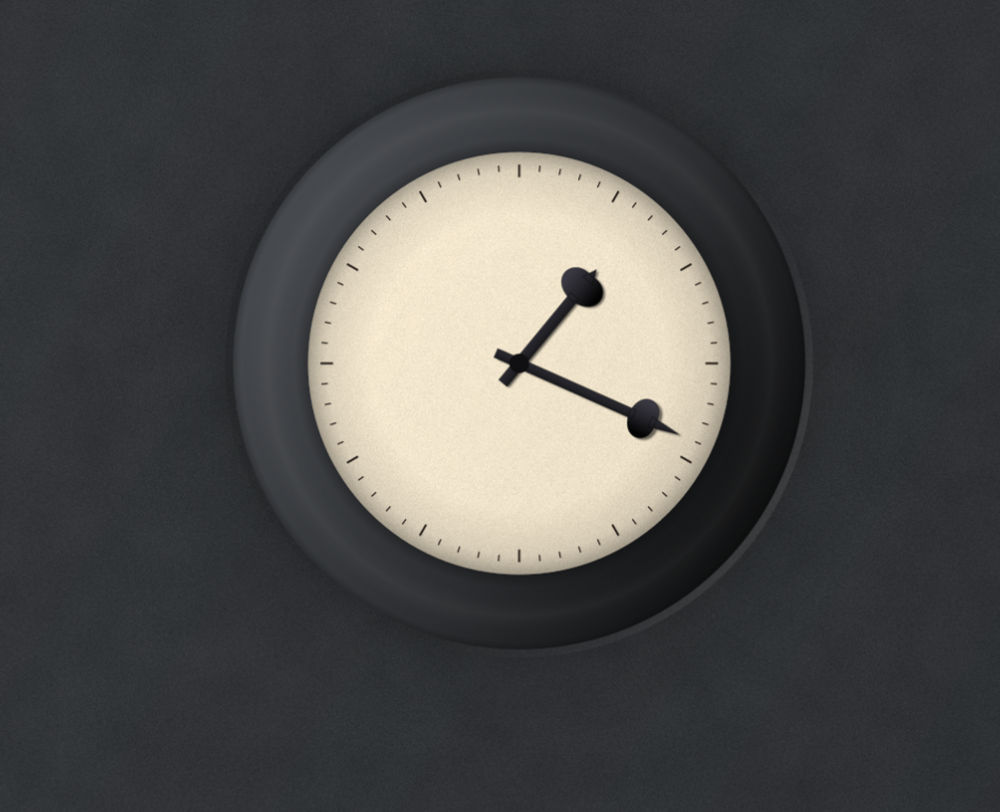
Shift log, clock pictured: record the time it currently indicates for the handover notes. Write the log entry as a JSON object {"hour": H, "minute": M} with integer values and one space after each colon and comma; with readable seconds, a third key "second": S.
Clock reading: {"hour": 1, "minute": 19}
